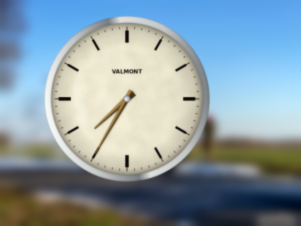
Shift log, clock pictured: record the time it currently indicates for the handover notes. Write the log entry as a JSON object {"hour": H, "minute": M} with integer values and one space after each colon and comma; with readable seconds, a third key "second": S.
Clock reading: {"hour": 7, "minute": 35}
